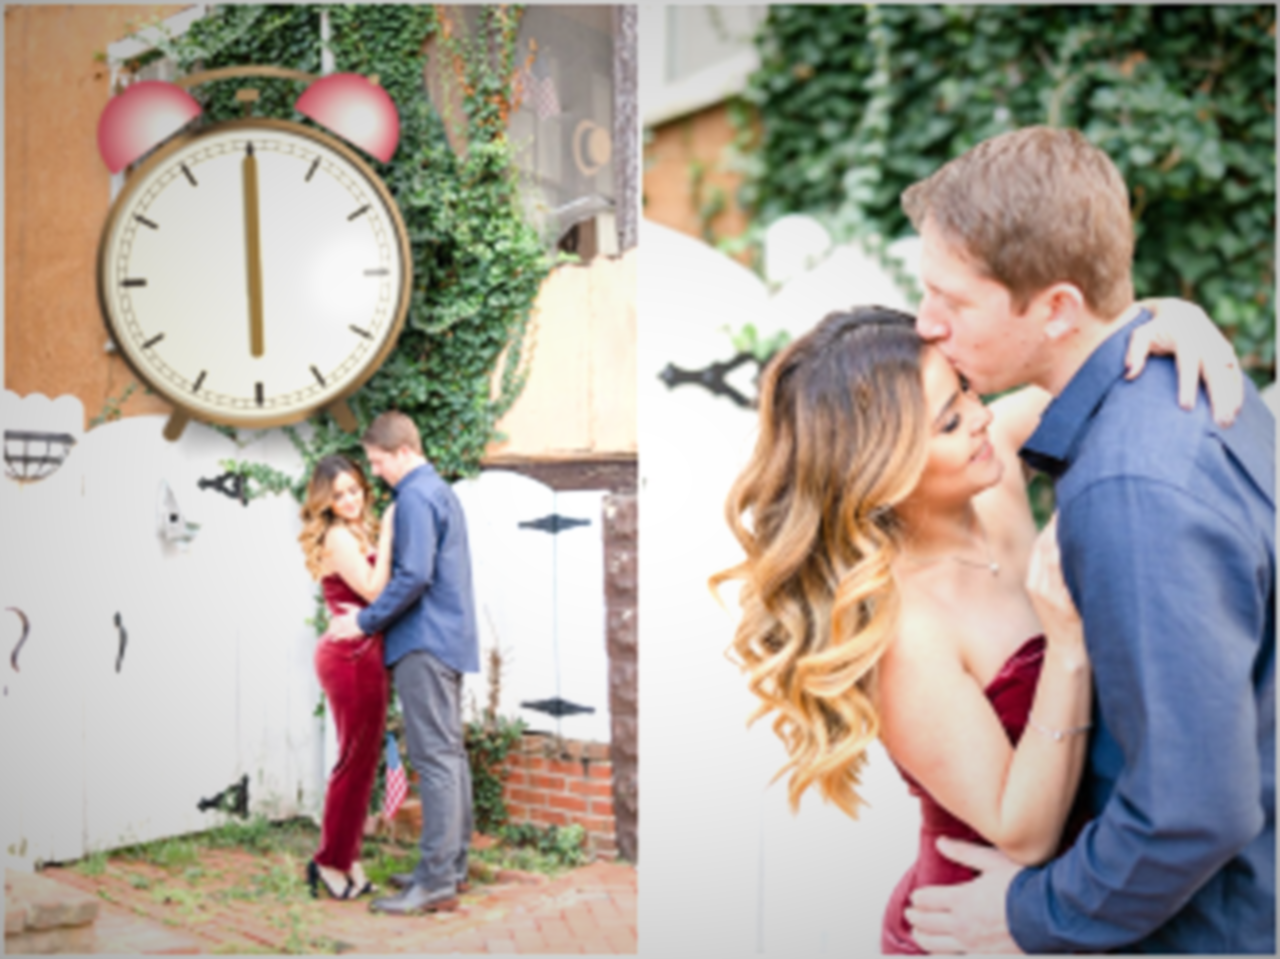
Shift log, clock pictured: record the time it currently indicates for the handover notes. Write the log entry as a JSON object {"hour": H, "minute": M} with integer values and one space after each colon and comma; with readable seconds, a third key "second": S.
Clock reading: {"hour": 6, "minute": 0}
